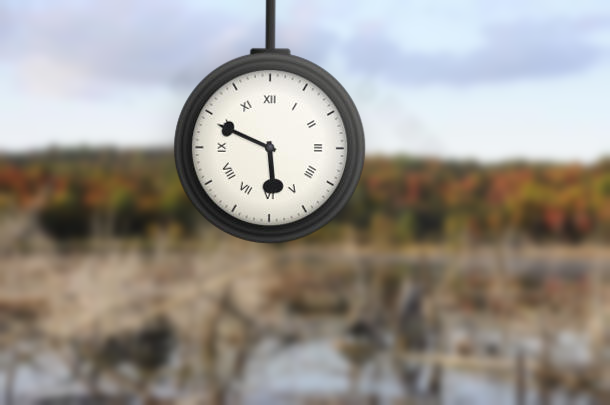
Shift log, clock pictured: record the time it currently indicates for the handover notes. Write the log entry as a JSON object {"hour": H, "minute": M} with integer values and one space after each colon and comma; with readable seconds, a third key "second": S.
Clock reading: {"hour": 5, "minute": 49}
